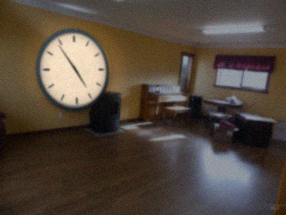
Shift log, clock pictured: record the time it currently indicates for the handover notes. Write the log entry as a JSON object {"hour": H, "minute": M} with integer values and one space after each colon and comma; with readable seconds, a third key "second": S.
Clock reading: {"hour": 4, "minute": 54}
